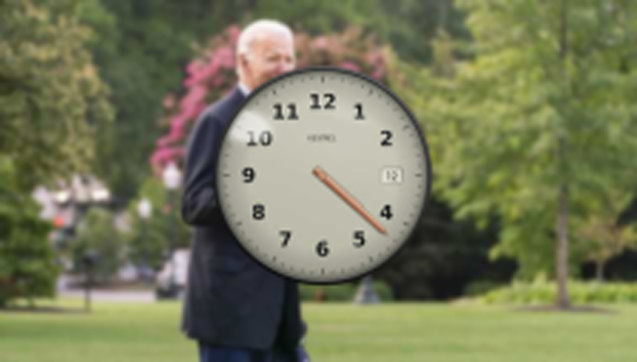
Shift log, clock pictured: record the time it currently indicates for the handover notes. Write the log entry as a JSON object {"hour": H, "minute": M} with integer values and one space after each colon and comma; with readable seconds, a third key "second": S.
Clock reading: {"hour": 4, "minute": 22}
